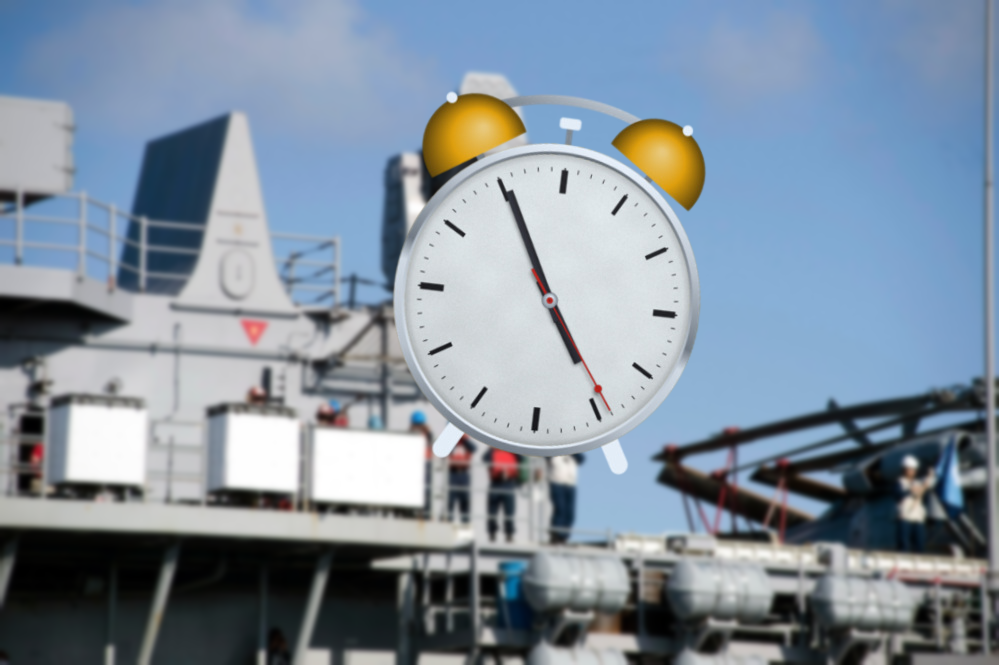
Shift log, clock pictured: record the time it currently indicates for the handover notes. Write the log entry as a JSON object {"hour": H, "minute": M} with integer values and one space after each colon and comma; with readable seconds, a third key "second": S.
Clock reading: {"hour": 4, "minute": 55, "second": 24}
